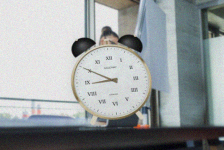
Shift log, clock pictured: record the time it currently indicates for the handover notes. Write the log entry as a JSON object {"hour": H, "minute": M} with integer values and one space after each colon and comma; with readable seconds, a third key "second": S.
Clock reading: {"hour": 8, "minute": 50}
